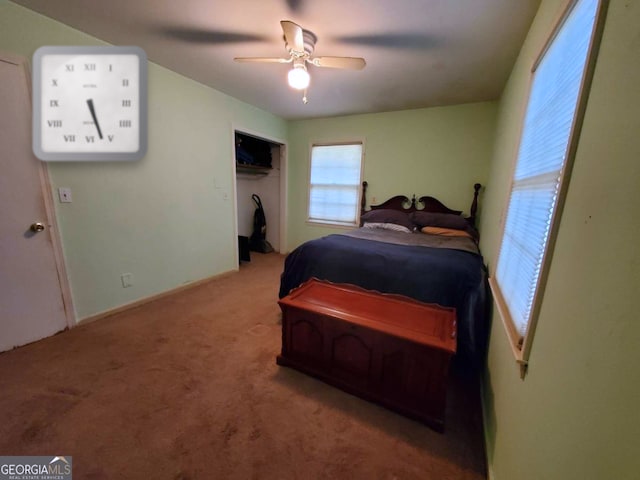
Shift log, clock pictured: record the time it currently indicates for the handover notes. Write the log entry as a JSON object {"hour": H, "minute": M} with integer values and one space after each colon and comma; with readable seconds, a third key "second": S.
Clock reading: {"hour": 5, "minute": 27}
